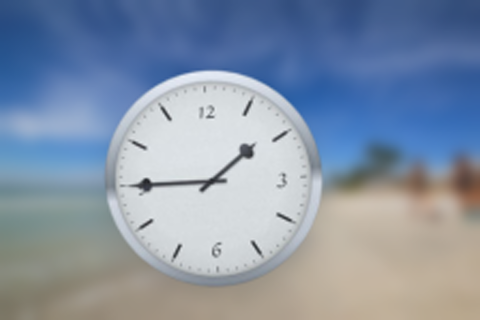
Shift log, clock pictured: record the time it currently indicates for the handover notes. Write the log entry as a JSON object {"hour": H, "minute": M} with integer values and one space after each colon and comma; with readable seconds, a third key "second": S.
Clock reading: {"hour": 1, "minute": 45}
